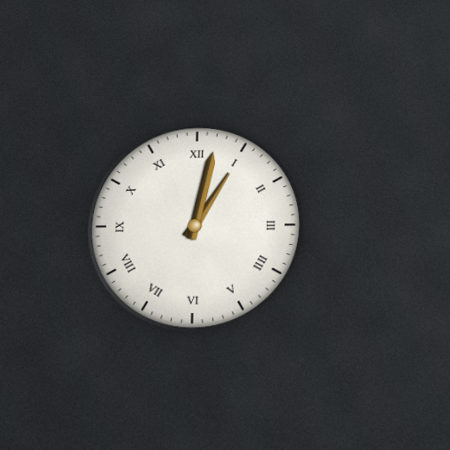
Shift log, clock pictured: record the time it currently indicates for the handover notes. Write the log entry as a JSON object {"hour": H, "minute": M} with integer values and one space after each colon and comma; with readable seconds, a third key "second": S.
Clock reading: {"hour": 1, "minute": 2}
